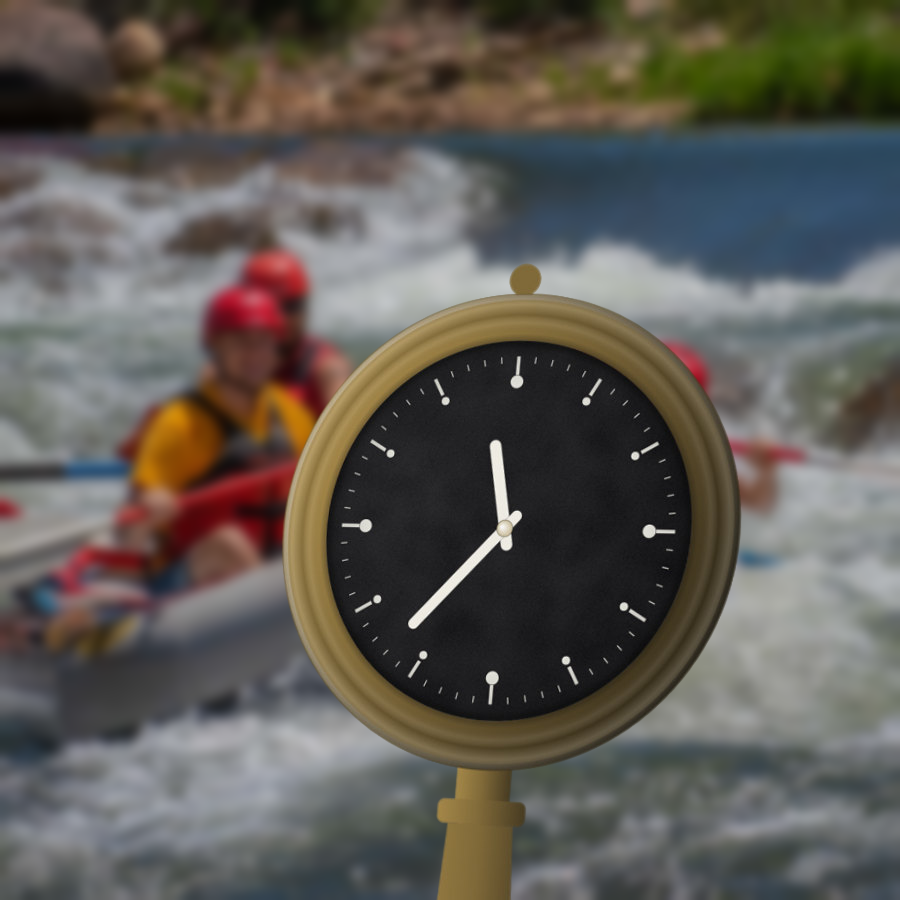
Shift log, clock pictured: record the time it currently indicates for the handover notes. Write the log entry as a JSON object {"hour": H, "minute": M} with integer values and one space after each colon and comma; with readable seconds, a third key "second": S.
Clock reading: {"hour": 11, "minute": 37}
